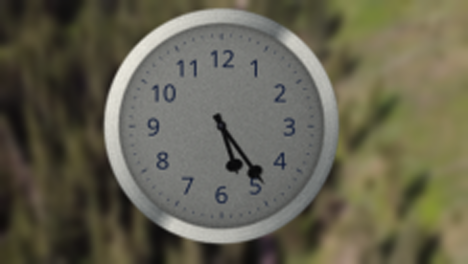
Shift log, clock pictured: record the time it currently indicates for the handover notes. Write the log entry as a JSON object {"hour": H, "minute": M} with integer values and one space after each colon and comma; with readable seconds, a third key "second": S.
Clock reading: {"hour": 5, "minute": 24}
